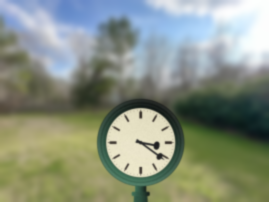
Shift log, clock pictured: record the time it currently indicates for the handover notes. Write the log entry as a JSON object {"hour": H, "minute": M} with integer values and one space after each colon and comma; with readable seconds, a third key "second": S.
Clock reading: {"hour": 3, "minute": 21}
